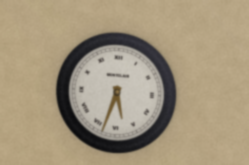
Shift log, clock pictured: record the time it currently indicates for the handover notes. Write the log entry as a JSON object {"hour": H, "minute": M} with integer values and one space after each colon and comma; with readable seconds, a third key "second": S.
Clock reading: {"hour": 5, "minute": 33}
